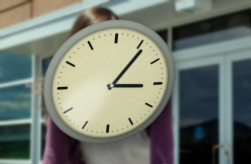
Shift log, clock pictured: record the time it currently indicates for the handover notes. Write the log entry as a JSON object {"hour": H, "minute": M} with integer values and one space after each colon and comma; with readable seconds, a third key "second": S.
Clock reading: {"hour": 3, "minute": 6}
